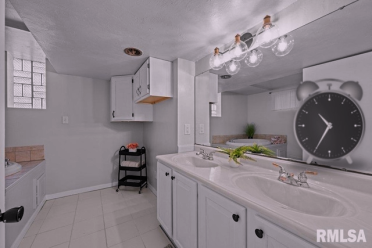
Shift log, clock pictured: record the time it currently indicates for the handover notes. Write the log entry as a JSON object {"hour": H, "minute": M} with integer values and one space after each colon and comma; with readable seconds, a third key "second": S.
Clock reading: {"hour": 10, "minute": 35}
